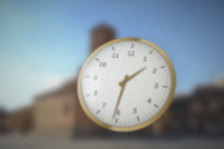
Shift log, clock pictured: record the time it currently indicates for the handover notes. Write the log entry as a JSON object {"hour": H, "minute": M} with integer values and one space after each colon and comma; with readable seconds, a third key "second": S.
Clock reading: {"hour": 1, "minute": 31}
